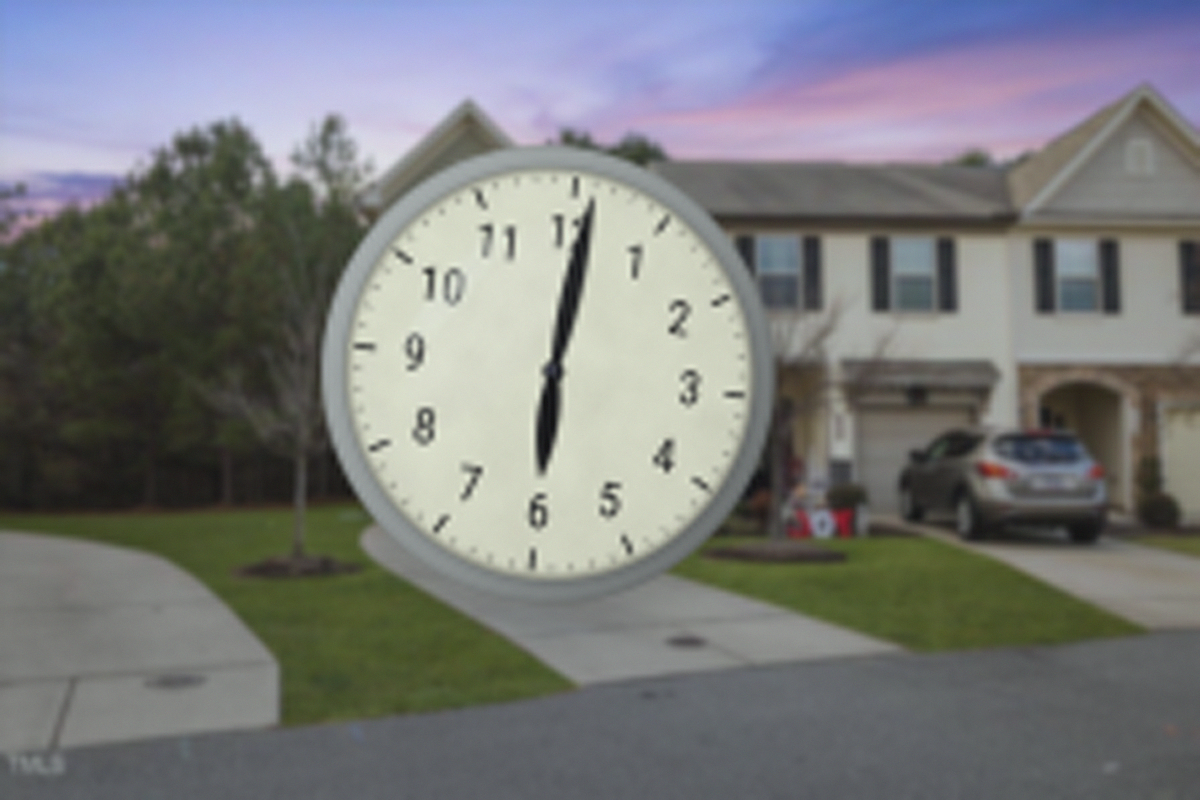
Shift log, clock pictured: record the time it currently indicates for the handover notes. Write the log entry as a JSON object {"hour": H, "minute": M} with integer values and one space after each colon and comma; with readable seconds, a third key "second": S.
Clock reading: {"hour": 6, "minute": 1}
